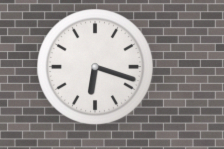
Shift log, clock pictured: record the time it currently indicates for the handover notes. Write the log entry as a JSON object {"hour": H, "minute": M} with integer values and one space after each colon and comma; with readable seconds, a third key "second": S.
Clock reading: {"hour": 6, "minute": 18}
